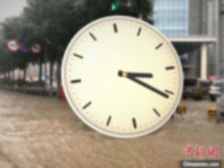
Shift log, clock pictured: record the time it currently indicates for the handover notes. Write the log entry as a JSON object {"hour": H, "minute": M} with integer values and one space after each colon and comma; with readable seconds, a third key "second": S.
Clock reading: {"hour": 3, "minute": 21}
